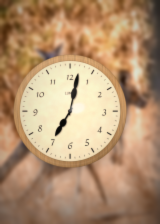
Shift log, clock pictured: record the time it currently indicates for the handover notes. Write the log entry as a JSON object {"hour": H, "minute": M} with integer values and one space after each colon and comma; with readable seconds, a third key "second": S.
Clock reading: {"hour": 7, "minute": 2}
